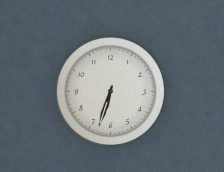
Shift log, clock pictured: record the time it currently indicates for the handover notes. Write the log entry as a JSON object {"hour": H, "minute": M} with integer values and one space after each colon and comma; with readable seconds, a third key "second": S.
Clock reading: {"hour": 6, "minute": 33}
